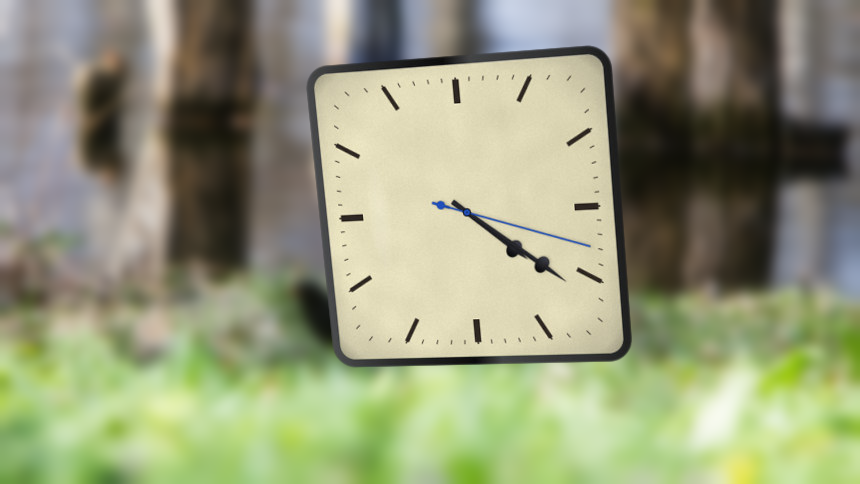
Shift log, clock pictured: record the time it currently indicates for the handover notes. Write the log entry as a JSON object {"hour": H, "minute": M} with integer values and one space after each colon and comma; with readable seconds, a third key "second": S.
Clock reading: {"hour": 4, "minute": 21, "second": 18}
